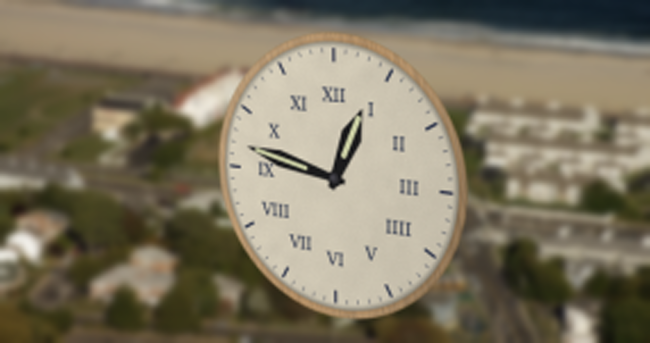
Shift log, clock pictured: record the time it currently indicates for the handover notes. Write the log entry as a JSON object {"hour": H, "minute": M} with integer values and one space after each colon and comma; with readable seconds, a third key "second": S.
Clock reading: {"hour": 12, "minute": 47}
